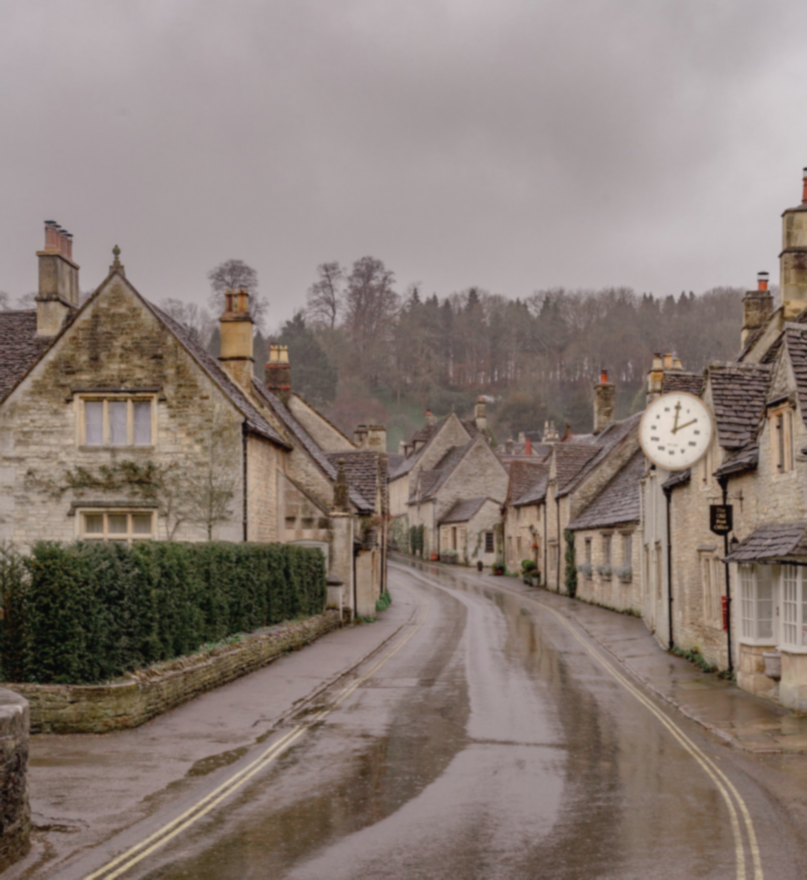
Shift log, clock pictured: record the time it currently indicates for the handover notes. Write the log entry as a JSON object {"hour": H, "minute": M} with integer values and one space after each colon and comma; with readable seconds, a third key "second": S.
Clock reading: {"hour": 2, "minute": 0}
